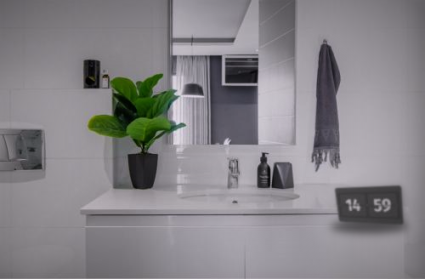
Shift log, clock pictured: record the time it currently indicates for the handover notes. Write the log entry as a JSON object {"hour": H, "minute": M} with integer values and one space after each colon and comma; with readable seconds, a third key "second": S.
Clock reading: {"hour": 14, "minute": 59}
